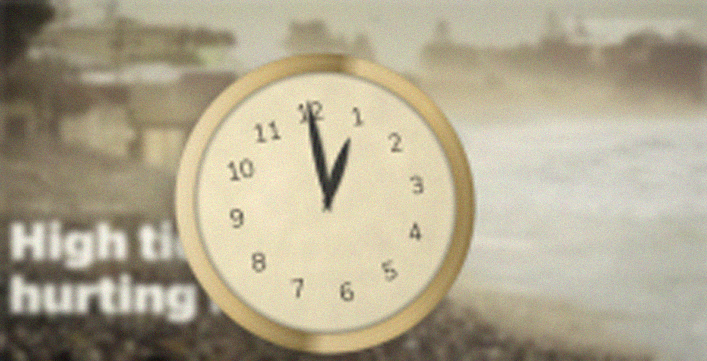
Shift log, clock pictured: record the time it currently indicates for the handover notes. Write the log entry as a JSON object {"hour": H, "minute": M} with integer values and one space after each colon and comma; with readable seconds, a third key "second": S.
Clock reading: {"hour": 1, "minute": 0}
